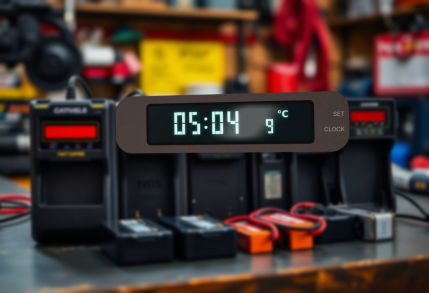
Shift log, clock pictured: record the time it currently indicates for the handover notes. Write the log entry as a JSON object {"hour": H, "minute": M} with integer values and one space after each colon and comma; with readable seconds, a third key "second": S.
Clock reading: {"hour": 5, "minute": 4}
